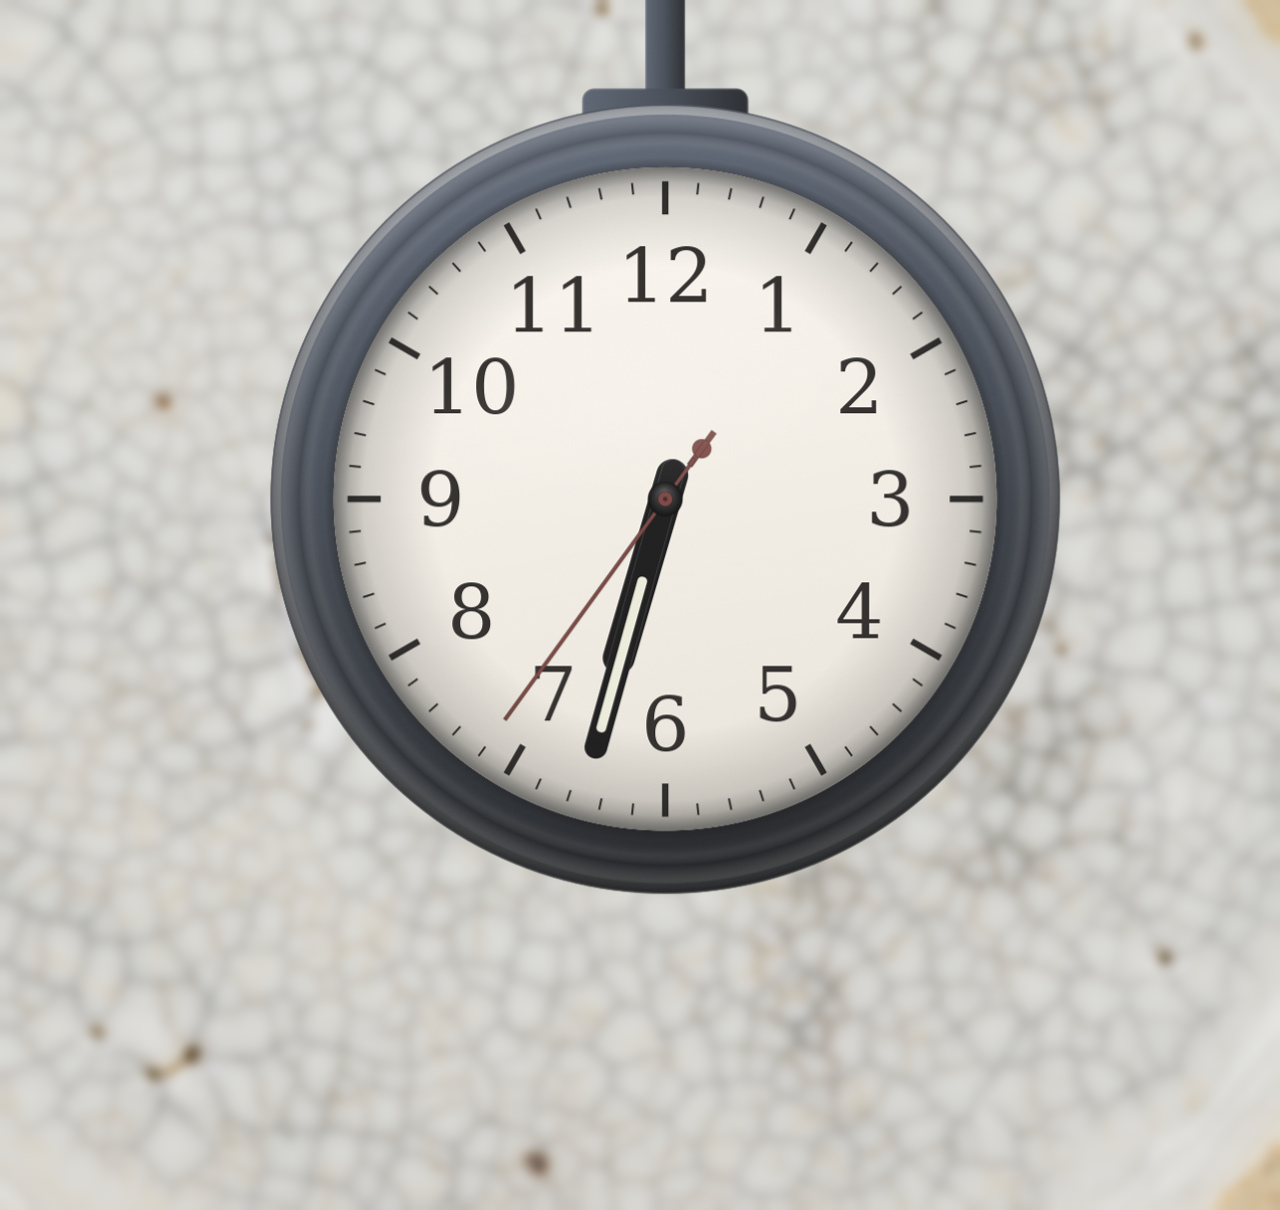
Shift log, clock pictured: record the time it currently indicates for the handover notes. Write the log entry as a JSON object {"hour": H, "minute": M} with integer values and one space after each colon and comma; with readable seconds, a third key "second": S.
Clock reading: {"hour": 6, "minute": 32, "second": 36}
